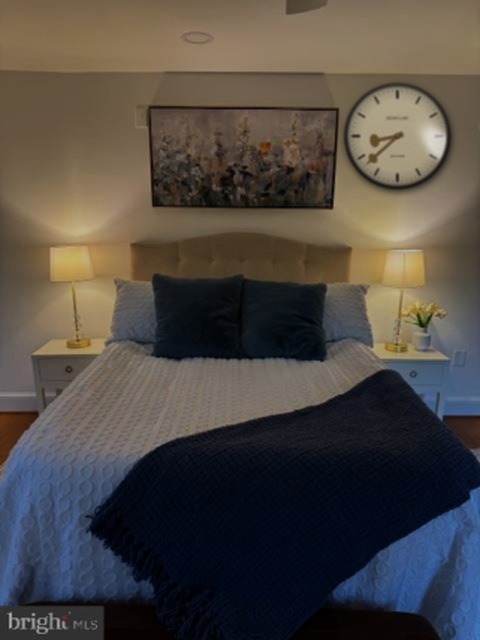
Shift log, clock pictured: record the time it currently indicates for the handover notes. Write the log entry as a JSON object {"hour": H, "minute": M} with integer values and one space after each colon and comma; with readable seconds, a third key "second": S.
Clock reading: {"hour": 8, "minute": 38}
